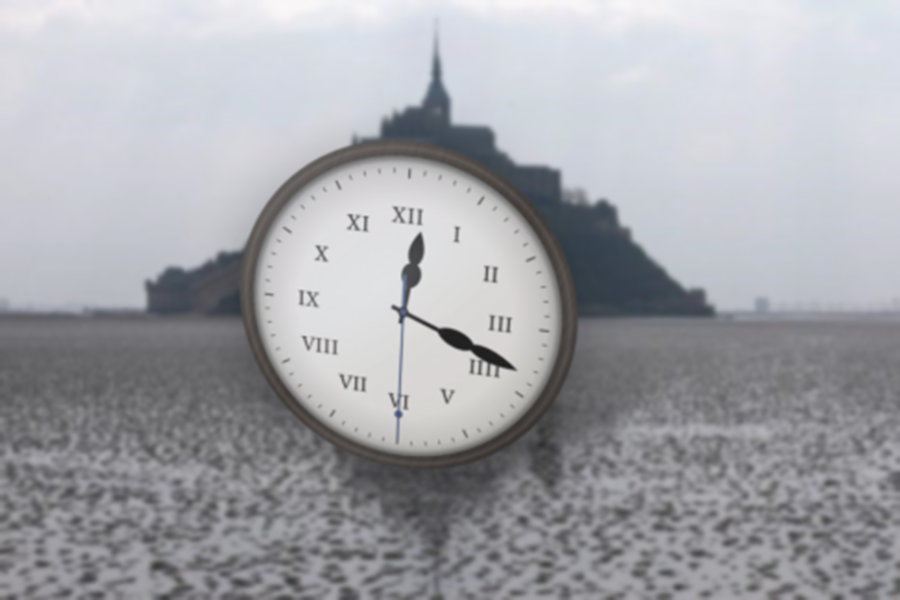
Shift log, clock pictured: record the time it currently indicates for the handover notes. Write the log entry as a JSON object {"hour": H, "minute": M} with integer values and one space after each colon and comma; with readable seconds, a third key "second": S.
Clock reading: {"hour": 12, "minute": 18, "second": 30}
